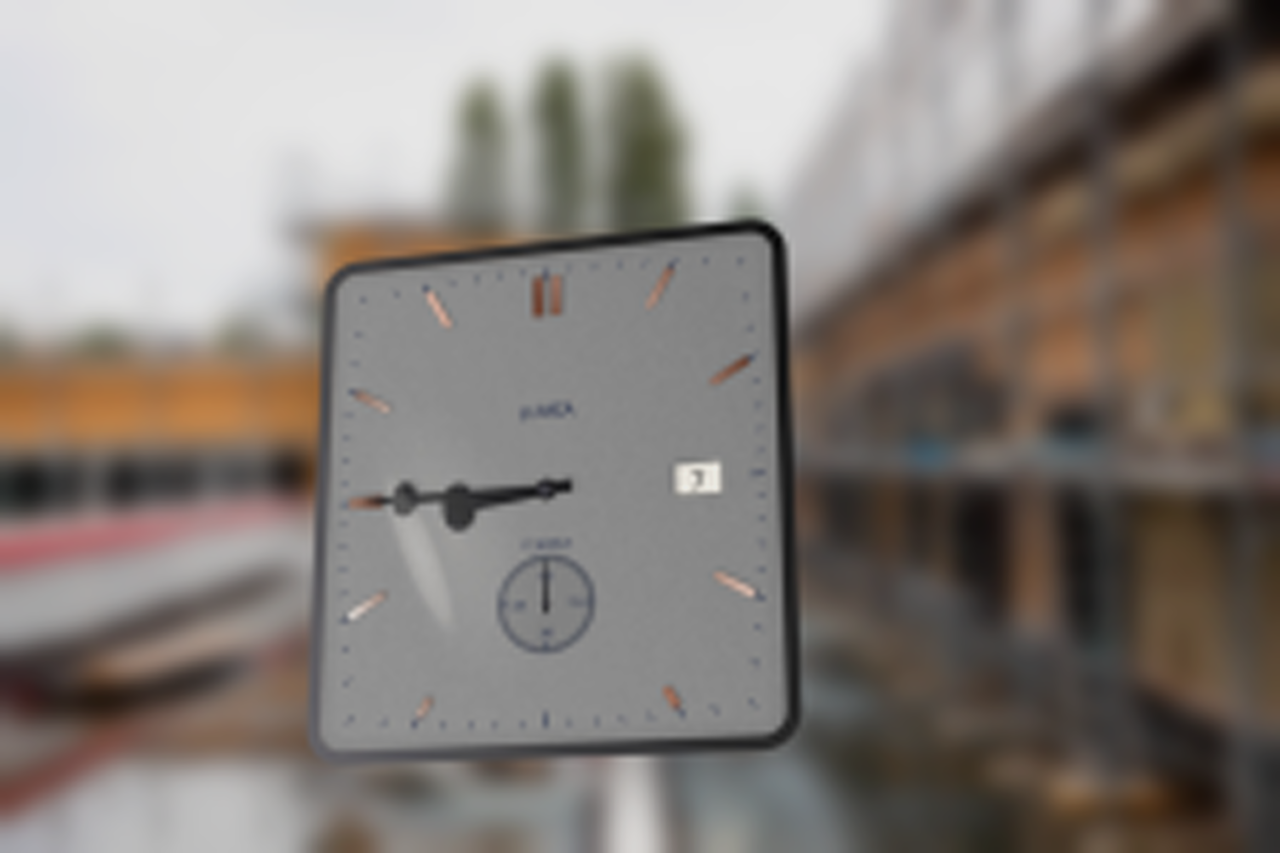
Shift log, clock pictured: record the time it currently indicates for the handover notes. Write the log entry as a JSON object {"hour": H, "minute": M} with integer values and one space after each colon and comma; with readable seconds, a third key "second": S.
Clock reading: {"hour": 8, "minute": 45}
